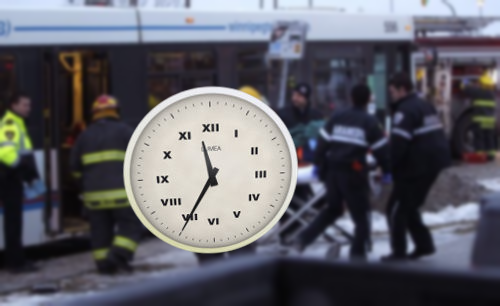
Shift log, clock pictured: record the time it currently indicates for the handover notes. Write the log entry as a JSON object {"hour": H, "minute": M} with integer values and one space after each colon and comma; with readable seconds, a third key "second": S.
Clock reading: {"hour": 11, "minute": 35}
